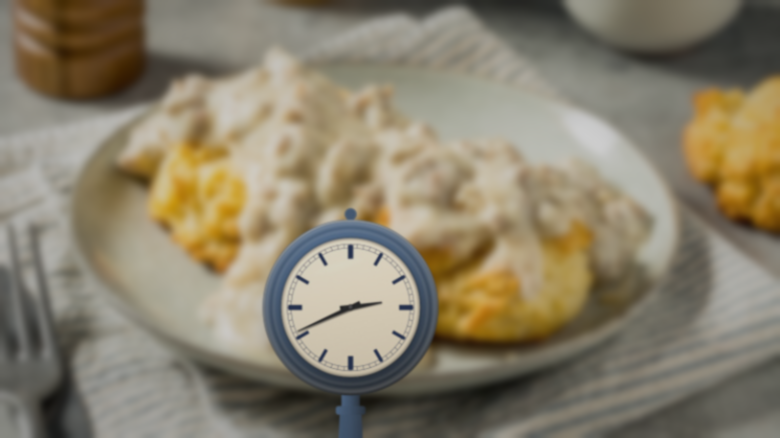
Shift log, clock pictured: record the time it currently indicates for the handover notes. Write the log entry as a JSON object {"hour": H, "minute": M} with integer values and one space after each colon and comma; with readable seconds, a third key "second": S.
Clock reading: {"hour": 2, "minute": 41}
